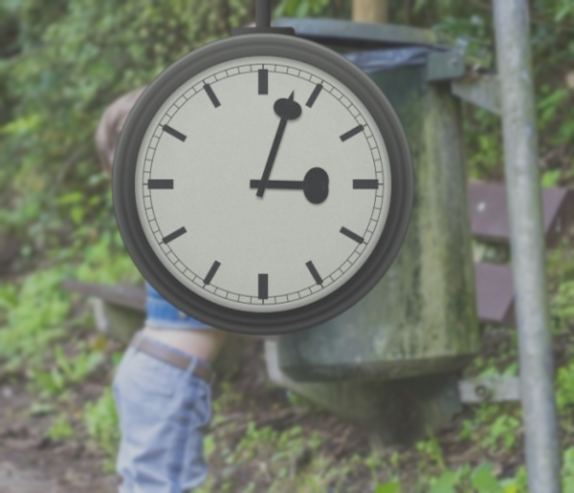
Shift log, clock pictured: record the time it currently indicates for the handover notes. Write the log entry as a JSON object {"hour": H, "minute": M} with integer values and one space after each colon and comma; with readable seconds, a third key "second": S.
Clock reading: {"hour": 3, "minute": 3}
